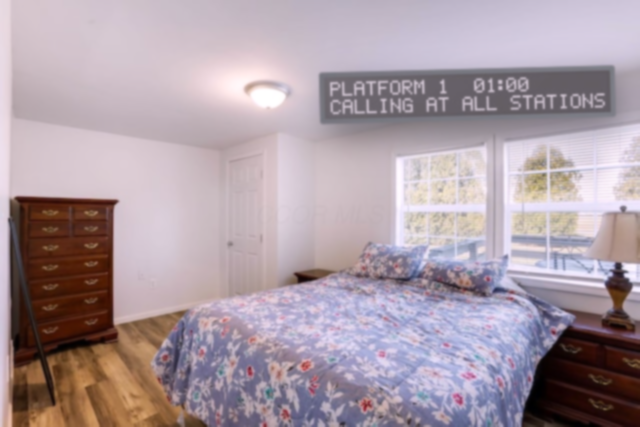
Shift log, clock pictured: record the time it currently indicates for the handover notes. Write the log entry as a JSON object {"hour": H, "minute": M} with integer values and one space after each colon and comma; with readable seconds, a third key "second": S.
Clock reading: {"hour": 1, "minute": 0}
